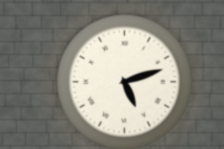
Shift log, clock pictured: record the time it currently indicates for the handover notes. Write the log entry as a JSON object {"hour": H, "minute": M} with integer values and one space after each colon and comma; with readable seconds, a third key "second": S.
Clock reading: {"hour": 5, "minute": 12}
